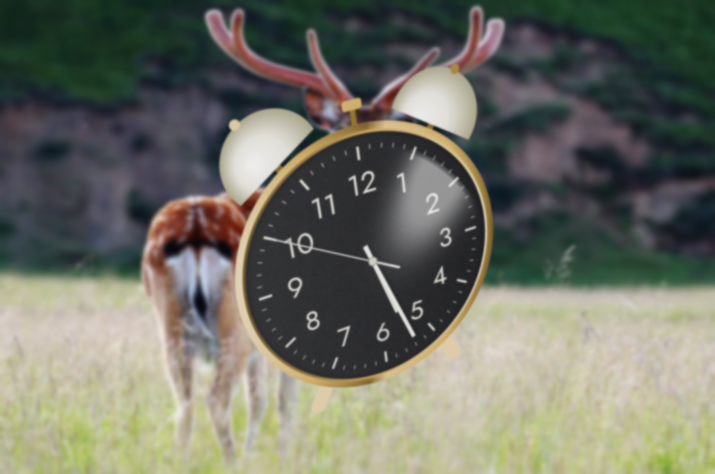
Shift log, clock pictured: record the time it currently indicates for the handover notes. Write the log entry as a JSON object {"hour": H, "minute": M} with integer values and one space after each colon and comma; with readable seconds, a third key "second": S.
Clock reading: {"hour": 5, "minute": 26, "second": 50}
